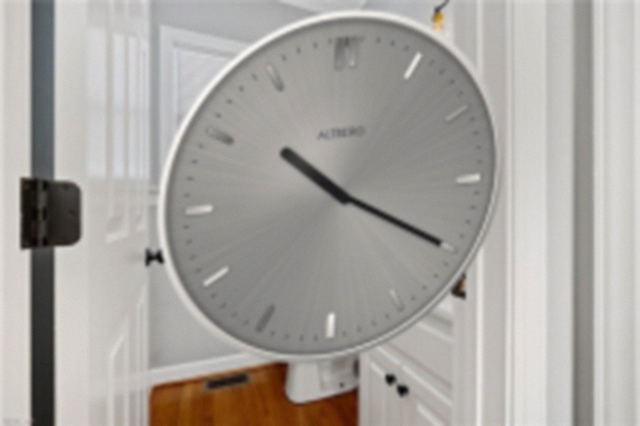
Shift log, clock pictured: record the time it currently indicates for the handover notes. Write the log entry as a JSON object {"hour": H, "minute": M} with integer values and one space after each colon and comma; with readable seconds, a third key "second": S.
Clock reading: {"hour": 10, "minute": 20}
